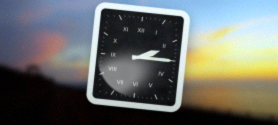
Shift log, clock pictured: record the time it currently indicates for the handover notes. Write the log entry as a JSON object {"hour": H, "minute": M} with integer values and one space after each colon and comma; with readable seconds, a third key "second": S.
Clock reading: {"hour": 2, "minute": 15}
